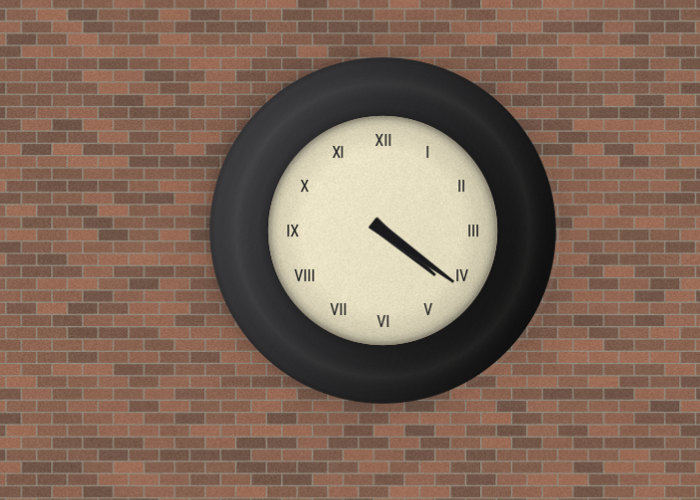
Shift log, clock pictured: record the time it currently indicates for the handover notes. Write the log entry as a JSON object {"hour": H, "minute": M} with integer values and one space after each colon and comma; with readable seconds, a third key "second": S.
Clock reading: {"hour": 4, "minute": 21}
